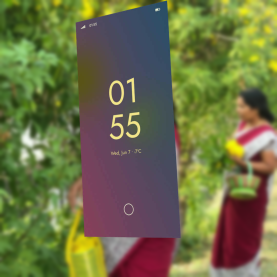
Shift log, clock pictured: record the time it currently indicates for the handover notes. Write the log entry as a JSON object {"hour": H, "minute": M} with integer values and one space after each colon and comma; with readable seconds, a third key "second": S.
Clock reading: {"hour": 1, "minute": 55}
